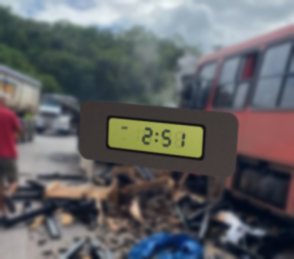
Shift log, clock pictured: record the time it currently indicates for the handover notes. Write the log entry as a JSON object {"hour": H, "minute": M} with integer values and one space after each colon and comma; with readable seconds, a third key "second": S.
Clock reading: {"hour": 2, "minute": 51}
